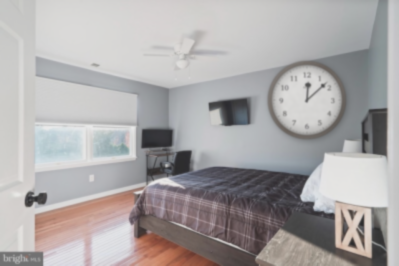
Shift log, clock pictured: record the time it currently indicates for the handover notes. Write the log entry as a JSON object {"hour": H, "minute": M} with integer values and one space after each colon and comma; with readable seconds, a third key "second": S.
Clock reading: {"hour": 12, "minute": 8}
